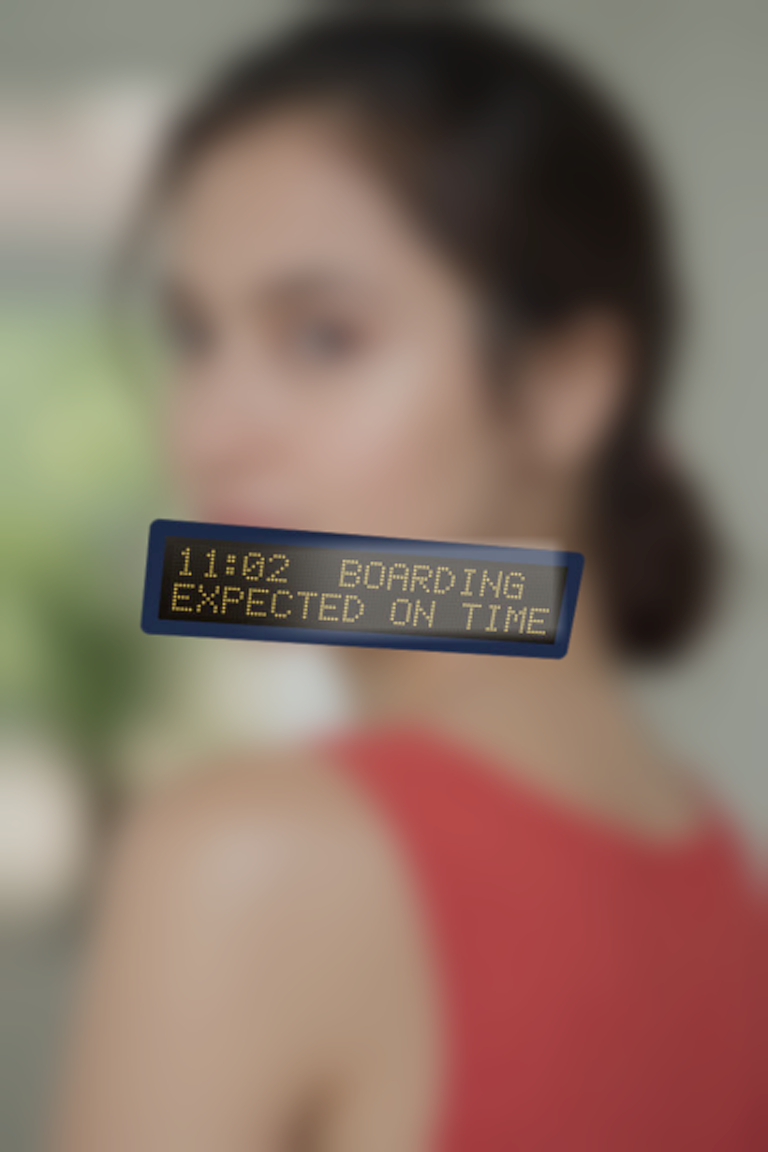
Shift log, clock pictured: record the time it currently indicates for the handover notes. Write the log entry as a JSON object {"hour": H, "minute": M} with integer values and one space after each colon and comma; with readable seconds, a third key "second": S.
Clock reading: {"hour": 11, "minute": 2}
